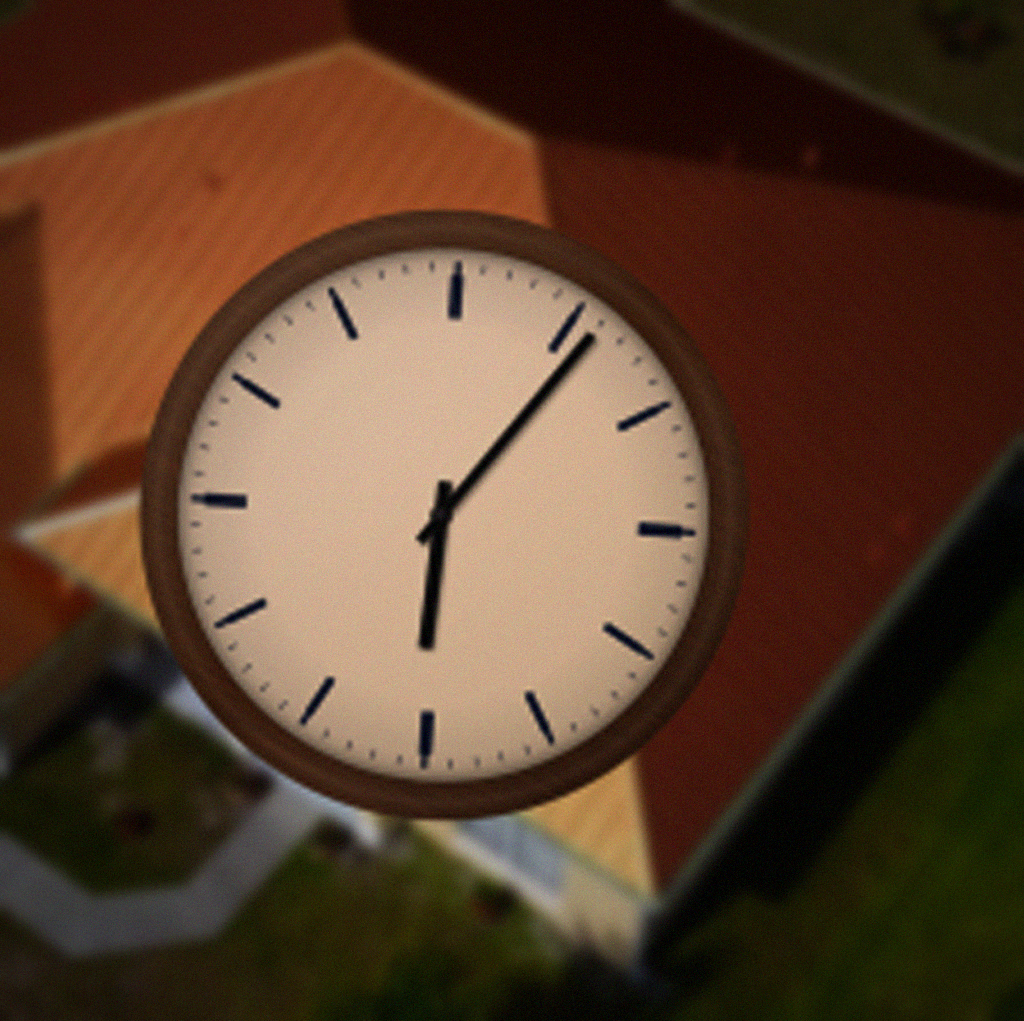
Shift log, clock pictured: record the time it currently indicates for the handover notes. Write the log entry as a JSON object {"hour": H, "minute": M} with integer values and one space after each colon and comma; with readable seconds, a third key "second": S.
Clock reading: {"hour": 6, "minute": 6}
